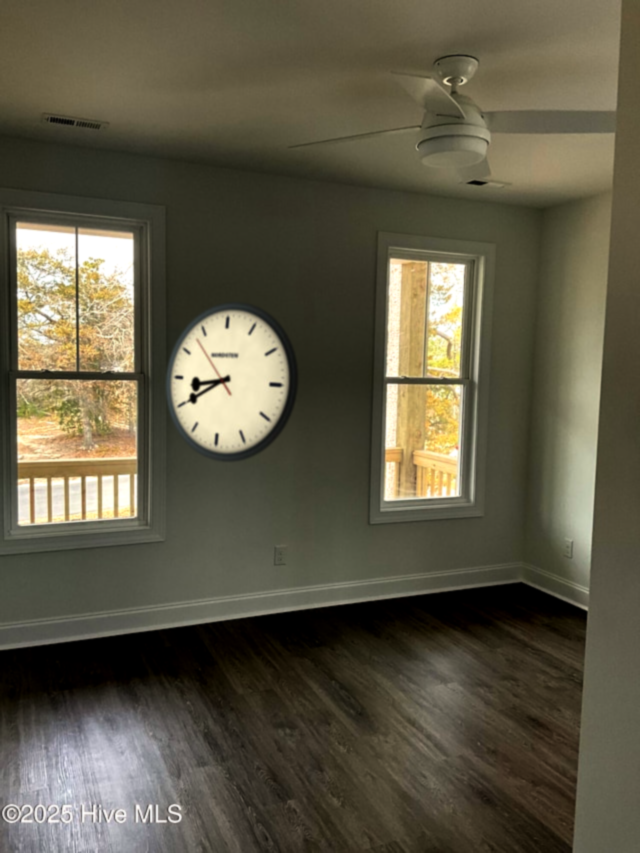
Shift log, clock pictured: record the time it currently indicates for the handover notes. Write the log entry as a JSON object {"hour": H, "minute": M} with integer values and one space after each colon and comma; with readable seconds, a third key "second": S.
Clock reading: {"hour": 8, "minute": 39, "second": 53}
